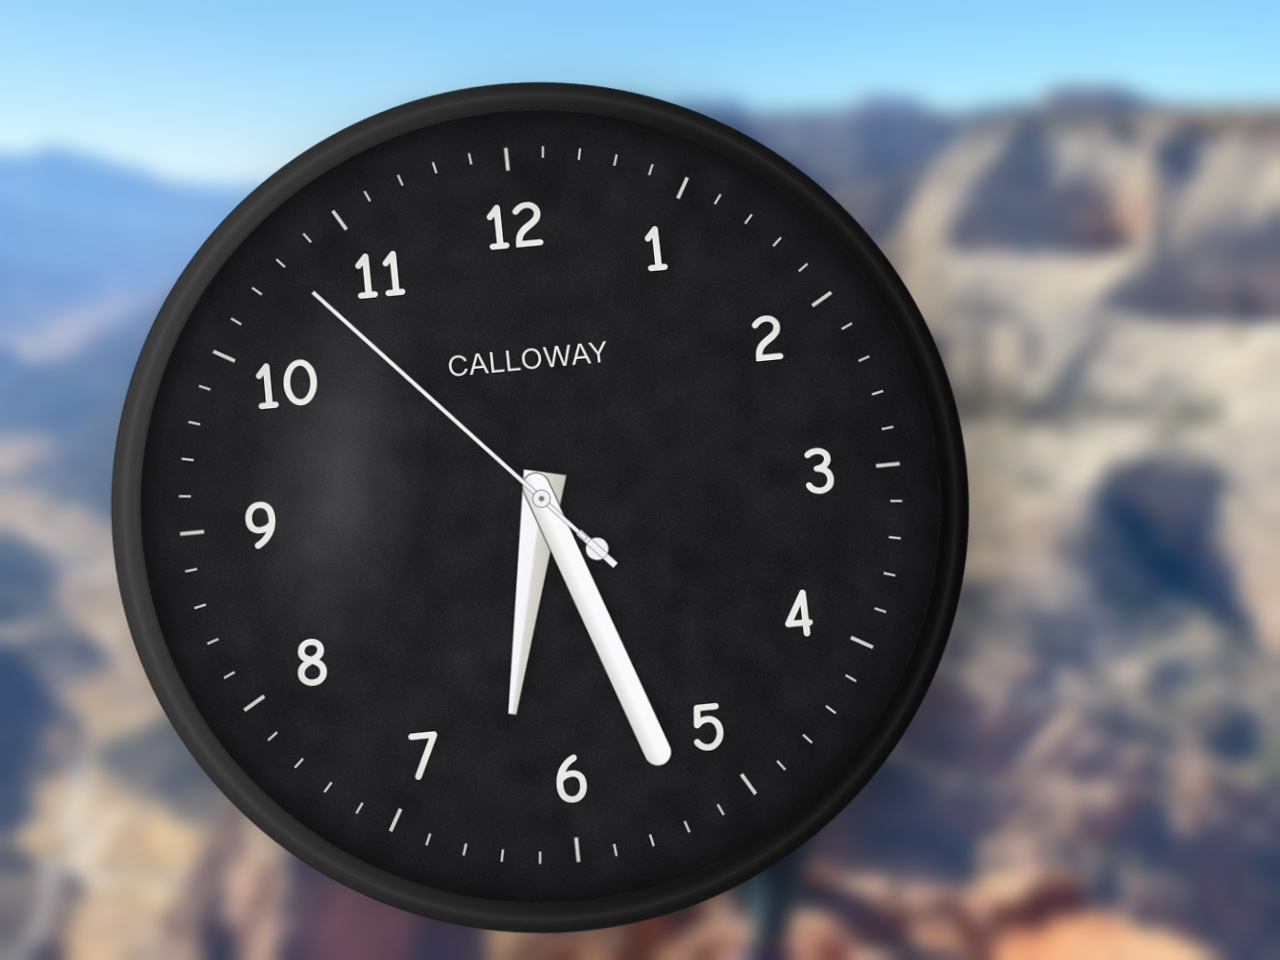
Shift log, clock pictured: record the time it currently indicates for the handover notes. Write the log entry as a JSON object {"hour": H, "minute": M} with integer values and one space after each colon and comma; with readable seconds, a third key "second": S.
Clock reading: {"hour": 6, "minute": 26, "second": 53}
